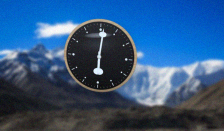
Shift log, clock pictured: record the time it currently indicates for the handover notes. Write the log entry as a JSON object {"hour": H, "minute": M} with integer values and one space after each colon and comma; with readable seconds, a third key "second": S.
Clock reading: {"hour": 6, "minute": 1}
